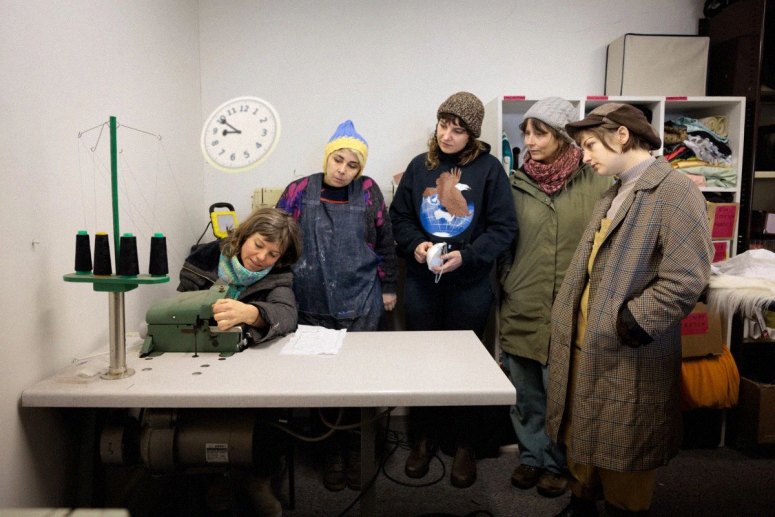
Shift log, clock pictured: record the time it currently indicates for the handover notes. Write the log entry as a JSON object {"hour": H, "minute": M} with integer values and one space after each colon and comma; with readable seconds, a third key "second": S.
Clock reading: {"hour": 8, "minute": 50}
